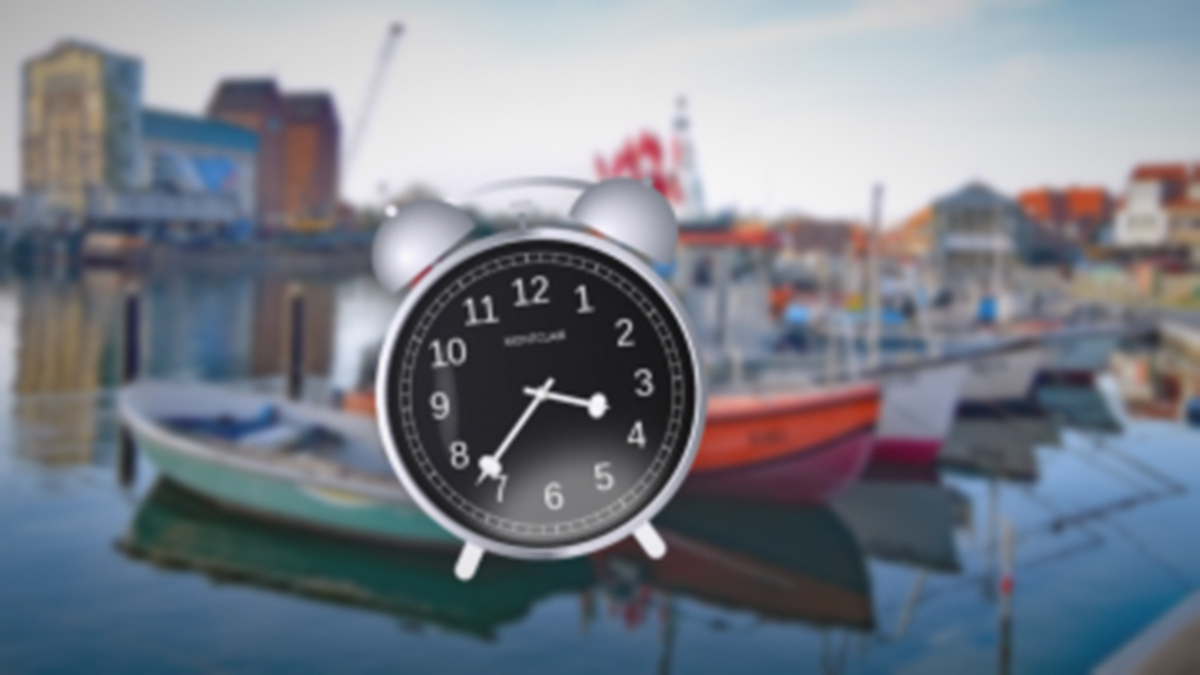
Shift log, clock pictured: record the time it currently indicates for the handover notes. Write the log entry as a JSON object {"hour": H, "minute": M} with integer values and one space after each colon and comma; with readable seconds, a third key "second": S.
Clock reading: {"hour": 3, "minute": 37}
